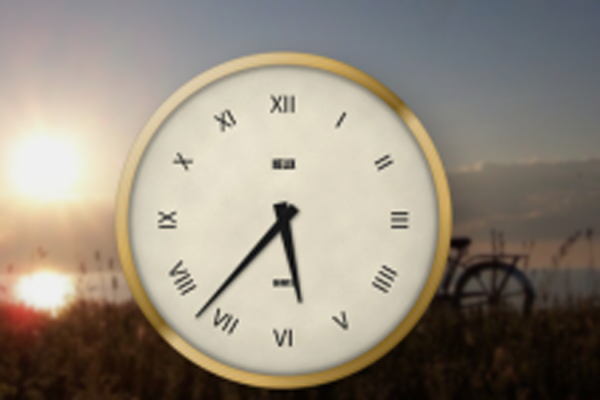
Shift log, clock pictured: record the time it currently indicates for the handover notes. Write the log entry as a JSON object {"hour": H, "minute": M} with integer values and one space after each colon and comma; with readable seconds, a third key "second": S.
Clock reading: {"hour": 5, "minute": 37}
